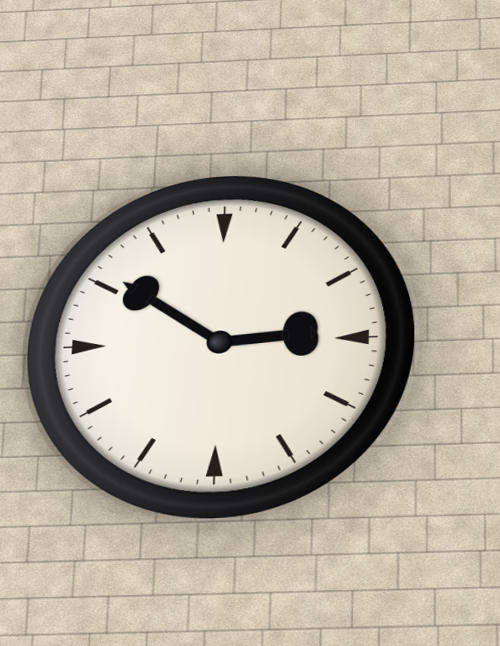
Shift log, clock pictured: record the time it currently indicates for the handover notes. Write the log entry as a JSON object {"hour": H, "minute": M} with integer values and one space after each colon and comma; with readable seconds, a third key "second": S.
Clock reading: {"hour": 2, "minute": 51}
